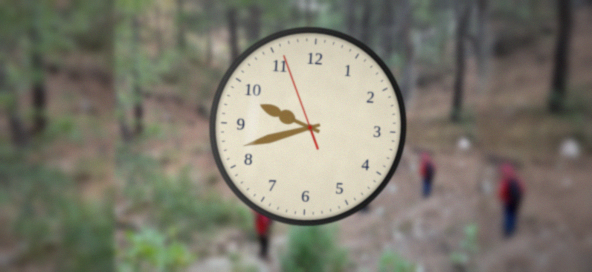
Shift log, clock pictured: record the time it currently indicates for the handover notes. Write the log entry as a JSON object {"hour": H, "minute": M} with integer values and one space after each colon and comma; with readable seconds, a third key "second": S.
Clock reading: {"hour": 9, "minute": 41, "second": 56}
